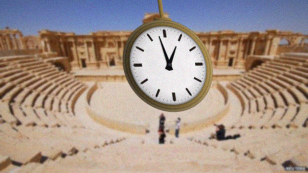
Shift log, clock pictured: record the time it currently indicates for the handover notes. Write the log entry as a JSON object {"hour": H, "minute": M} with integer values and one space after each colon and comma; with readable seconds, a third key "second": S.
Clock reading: {"hour": 12, "minute": 58}
